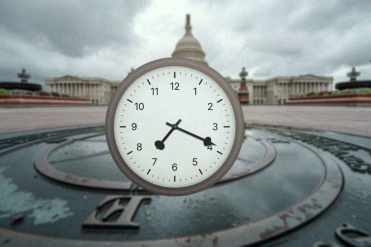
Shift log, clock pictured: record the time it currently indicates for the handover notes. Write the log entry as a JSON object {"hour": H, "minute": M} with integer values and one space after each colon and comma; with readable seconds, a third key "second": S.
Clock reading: {"hour": 7, "minute": 19}
